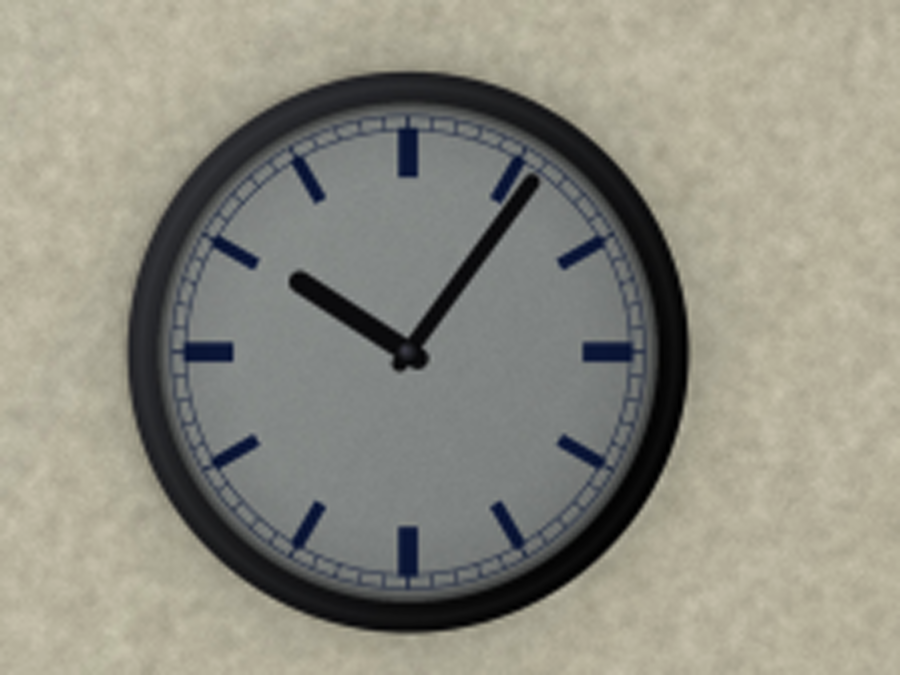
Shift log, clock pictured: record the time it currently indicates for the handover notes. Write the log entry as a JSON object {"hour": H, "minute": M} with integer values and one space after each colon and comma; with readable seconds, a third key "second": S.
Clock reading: {"hour": 10, "minute": 6}
